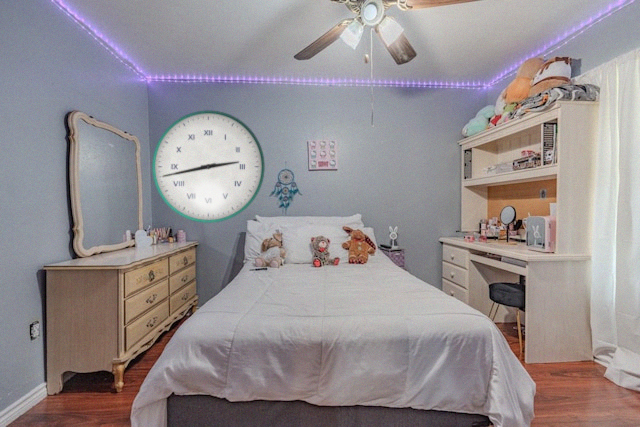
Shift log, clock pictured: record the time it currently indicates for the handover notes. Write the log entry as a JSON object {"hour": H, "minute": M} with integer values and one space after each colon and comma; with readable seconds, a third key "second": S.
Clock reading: {"hour": 2, "minute": 43}
